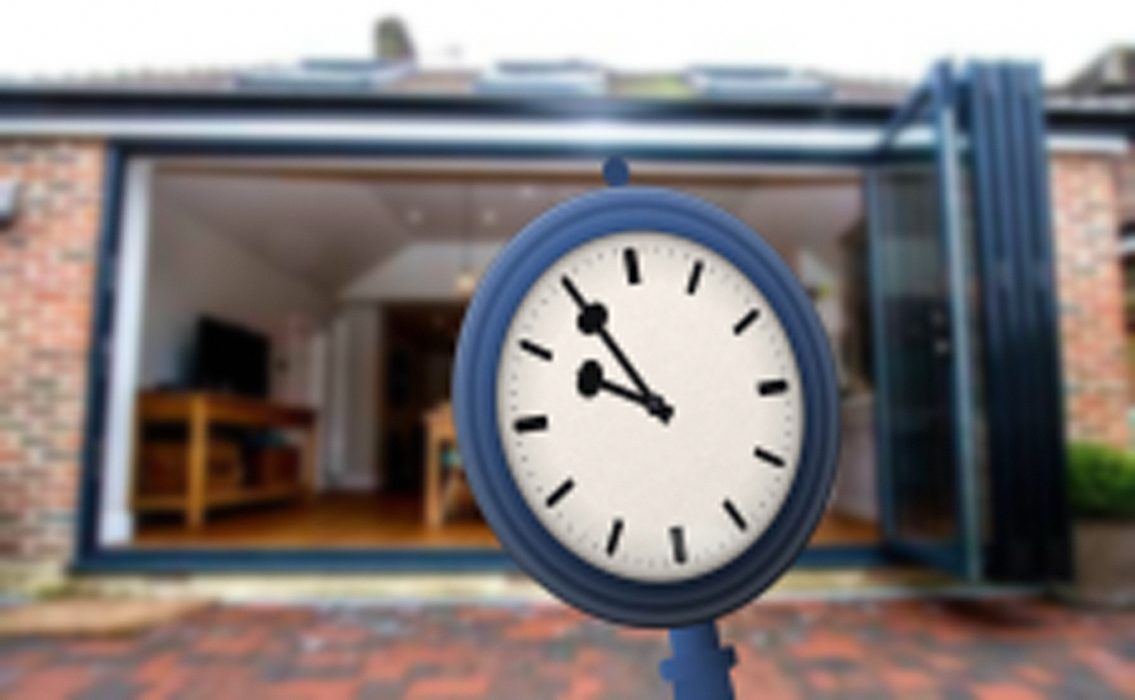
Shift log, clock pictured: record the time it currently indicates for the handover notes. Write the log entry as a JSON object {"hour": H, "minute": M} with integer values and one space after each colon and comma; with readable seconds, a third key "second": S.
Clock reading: {"hour": 9, "minute": 55}
